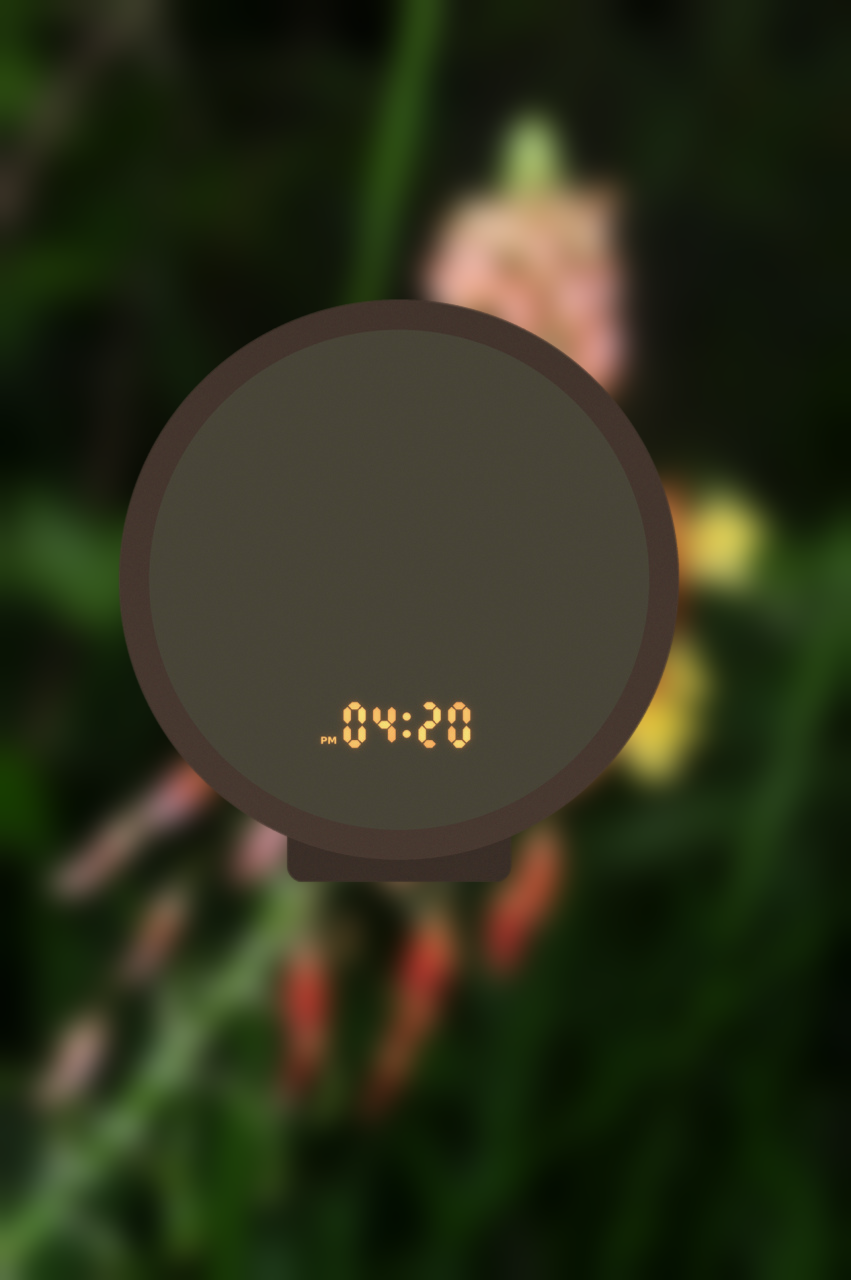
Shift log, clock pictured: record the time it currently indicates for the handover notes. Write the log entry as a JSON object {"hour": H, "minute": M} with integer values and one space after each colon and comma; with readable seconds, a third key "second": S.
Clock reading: {"hour": 4, "minute": 20}
